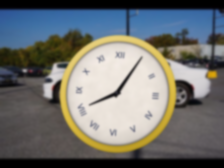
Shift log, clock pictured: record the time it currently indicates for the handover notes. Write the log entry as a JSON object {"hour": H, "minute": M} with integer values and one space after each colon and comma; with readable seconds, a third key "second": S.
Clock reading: {"hour": 8, "minute": 5}
